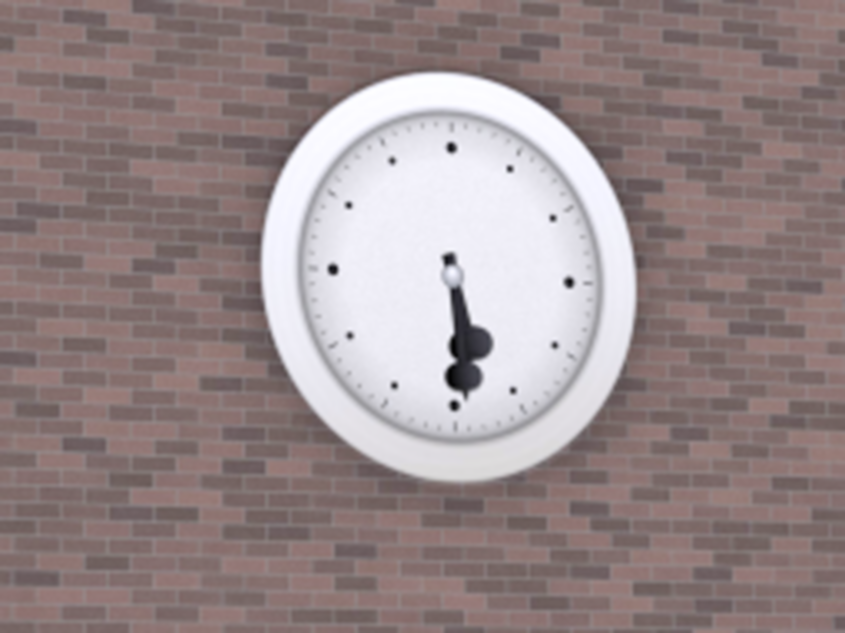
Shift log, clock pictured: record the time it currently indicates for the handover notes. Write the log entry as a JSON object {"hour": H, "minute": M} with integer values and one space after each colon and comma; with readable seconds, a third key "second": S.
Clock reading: {"hour": 5, "minute": 29}
